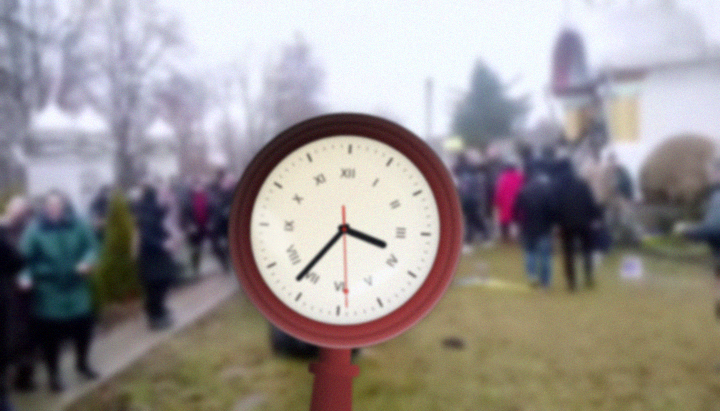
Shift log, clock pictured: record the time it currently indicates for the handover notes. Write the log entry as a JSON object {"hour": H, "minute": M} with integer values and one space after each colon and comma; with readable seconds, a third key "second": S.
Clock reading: {"hour": 3, "minute": 36, "second": 29}
